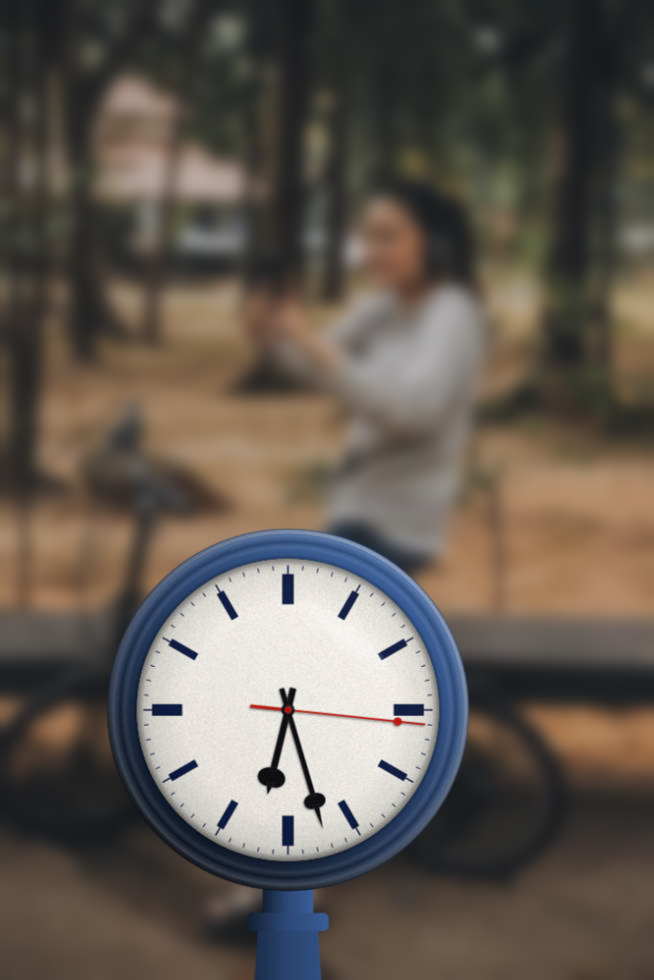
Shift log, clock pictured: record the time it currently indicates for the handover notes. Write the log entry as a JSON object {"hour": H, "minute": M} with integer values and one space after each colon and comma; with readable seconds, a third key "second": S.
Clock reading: {"hour": 6, "minute": 27, "second": 16}
